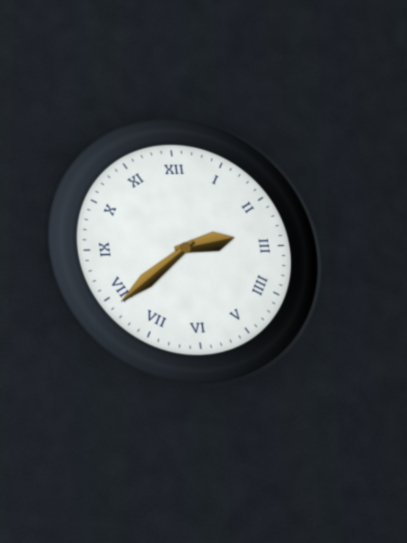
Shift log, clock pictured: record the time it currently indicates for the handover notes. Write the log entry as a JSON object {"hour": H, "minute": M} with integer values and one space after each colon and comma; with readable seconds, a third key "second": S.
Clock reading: {"hour": 2, "minute": 39}
